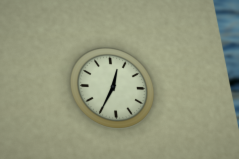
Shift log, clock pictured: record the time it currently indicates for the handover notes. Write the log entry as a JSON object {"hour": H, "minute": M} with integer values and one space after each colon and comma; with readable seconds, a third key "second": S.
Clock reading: {"hour": 12, "minute": 35}
